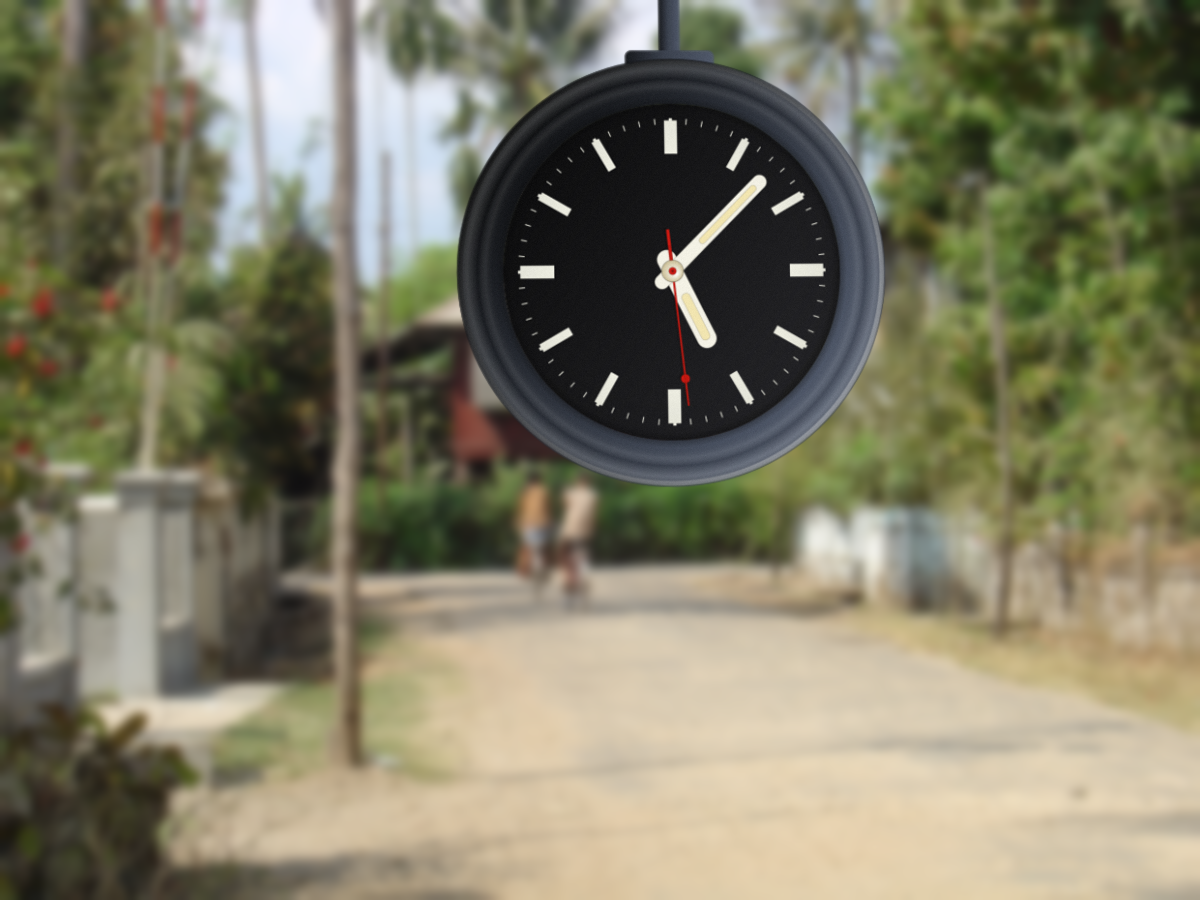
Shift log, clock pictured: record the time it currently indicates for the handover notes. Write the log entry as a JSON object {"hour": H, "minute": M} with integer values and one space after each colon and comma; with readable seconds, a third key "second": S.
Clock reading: {"hour": 5, "minute": 7, "second": 29}
